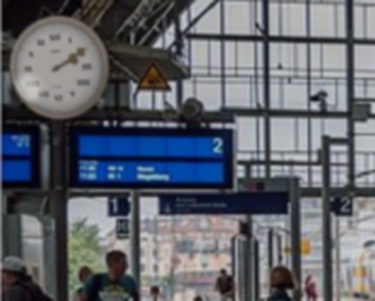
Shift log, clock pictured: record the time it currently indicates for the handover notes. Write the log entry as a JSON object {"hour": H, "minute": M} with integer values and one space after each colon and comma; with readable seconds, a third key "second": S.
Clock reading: {"hour": 2, "minute": 10}
